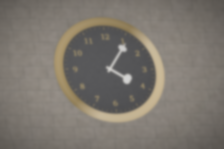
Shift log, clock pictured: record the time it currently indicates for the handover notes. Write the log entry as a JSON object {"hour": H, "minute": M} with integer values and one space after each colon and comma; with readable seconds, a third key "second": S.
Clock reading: {"hour": 4, "minute": 6}
